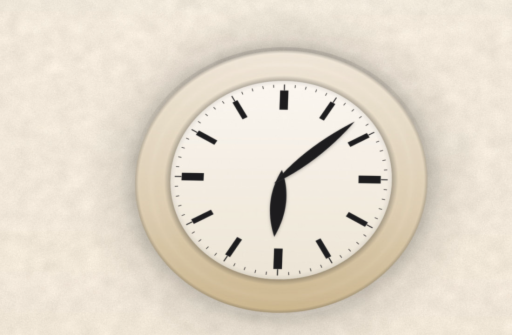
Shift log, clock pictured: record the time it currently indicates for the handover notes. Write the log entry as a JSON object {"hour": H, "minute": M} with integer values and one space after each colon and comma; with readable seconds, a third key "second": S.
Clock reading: {"hour": 6, "minute": 8}
